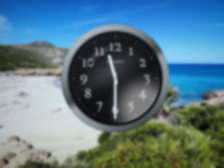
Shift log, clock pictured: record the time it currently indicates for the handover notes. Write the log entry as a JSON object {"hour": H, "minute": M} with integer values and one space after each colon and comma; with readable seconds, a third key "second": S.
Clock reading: {"hour": 11, "minute": 30}
